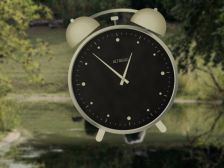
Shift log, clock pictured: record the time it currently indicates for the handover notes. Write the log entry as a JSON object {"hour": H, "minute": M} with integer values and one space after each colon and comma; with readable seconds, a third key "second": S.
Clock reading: {"hour": 12, "minute": 53}
